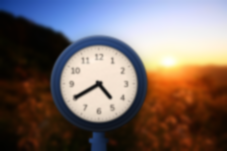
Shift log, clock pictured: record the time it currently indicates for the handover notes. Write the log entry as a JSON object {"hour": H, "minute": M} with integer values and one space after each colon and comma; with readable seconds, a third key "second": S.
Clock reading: {"hour": 4, "minute": 40}
